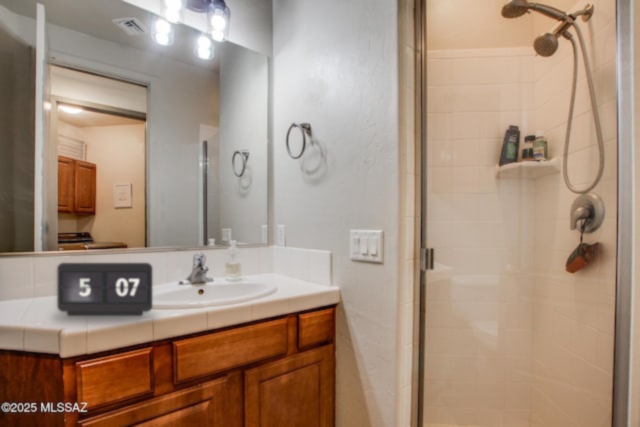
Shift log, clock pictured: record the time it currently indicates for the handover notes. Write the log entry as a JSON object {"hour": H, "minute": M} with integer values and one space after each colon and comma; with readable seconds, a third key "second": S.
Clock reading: {"hour": 5, "minute": 7}
